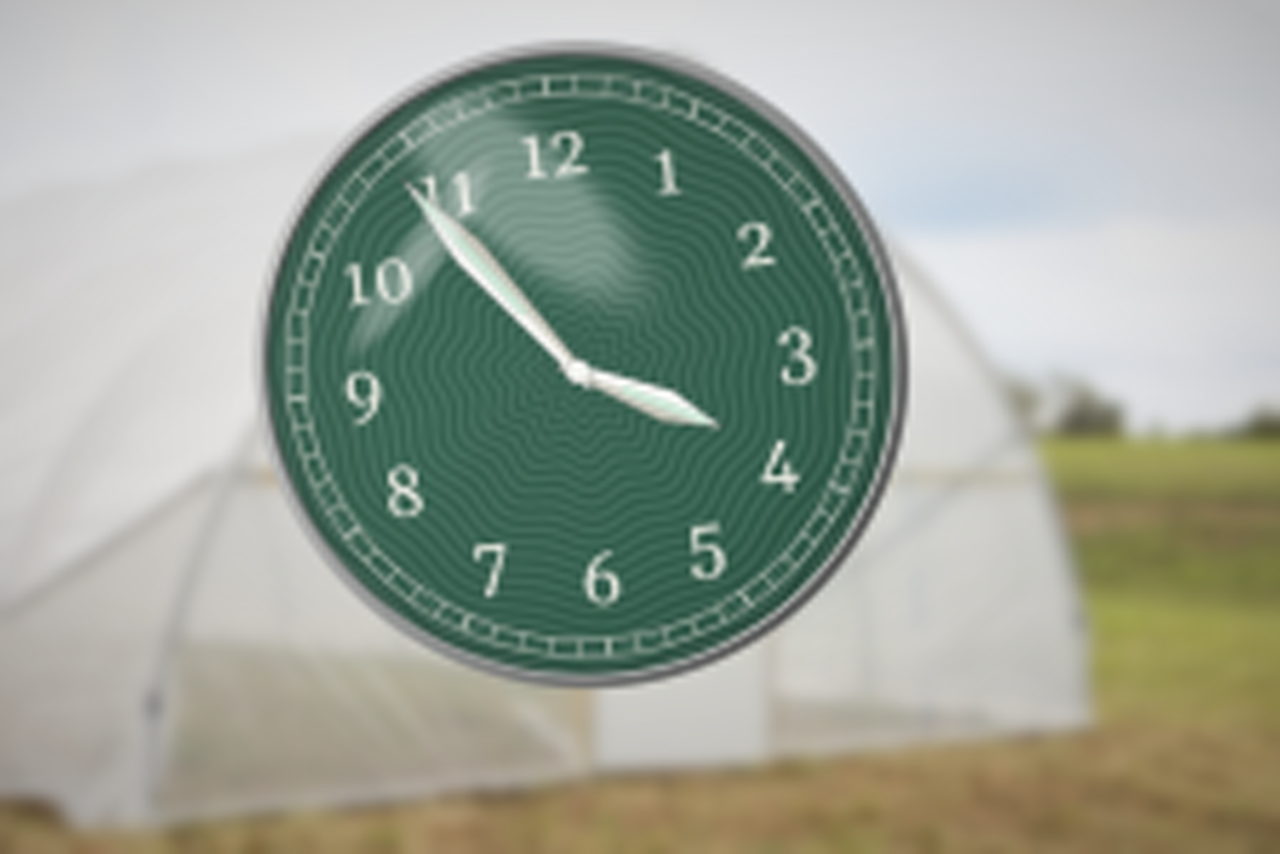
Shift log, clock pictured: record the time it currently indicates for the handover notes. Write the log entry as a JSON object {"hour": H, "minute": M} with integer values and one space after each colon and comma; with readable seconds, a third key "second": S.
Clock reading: {"hour": 3, "minute": 54}
